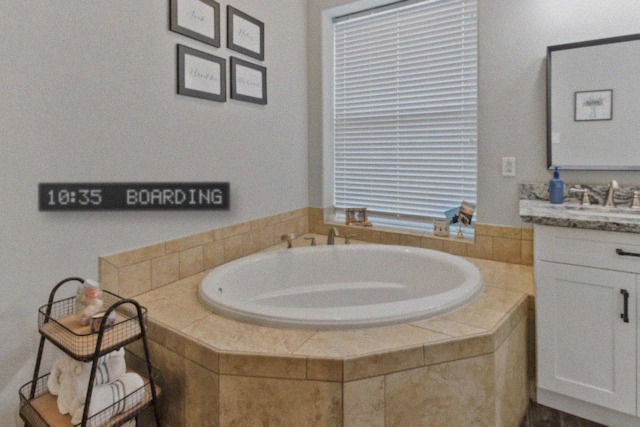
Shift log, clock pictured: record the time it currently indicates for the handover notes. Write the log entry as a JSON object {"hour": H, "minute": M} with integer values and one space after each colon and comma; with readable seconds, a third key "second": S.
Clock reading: {"hour": 10, "minute": 35}
